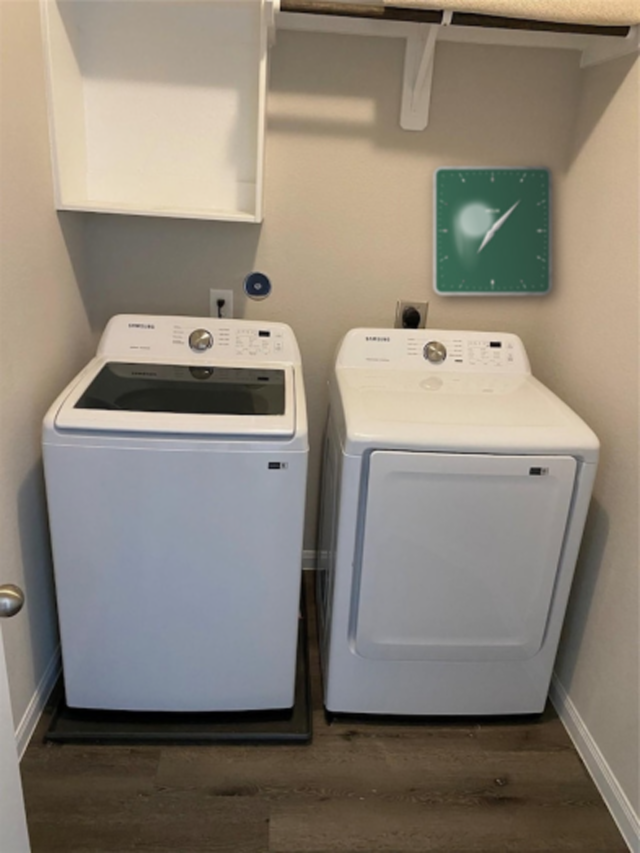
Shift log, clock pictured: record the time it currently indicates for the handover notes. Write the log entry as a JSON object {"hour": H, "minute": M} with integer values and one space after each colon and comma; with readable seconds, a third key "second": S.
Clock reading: {"hour": 7, "minute": 7}
